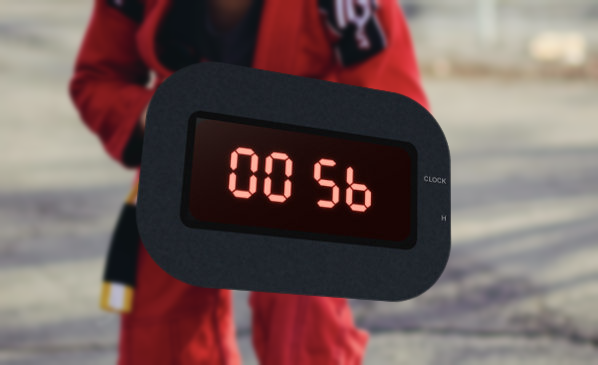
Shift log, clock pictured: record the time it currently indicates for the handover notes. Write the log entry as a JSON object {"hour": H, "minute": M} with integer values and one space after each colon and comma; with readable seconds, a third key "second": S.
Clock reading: {"hour": 0, "minute": 56}
